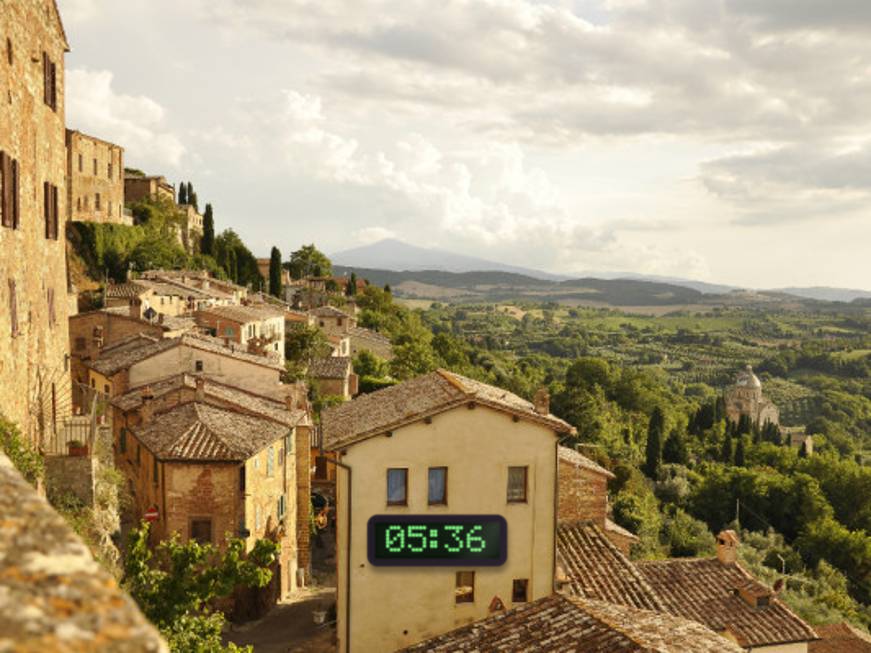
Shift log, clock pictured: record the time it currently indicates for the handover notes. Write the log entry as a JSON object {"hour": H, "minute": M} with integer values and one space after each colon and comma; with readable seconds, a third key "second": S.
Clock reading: {"hour": 5, "minute": 36}
